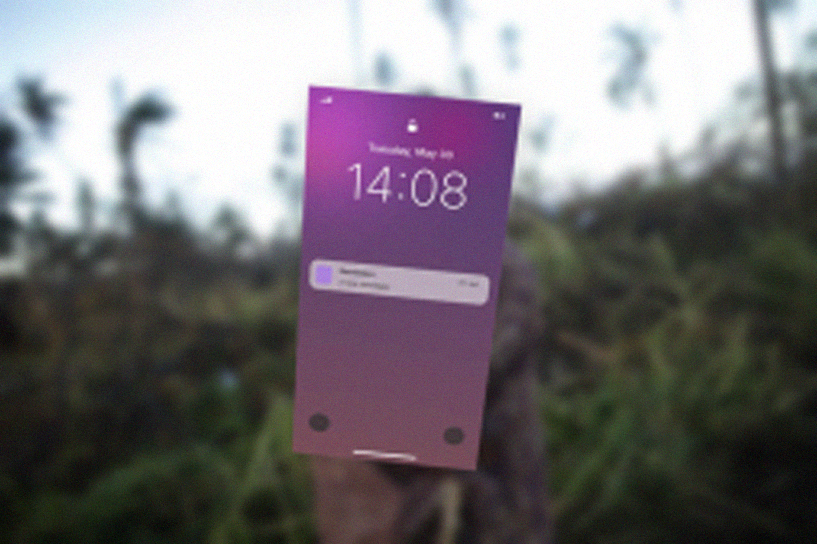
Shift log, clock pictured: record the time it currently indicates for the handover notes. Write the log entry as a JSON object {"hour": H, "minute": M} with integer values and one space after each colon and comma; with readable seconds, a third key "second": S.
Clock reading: {"hour": 14, "minute": 8}
